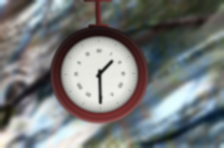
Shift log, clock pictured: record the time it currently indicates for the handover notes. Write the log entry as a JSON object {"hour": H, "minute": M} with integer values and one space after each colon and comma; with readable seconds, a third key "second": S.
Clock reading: {"hour": 1, "minute": 30}
